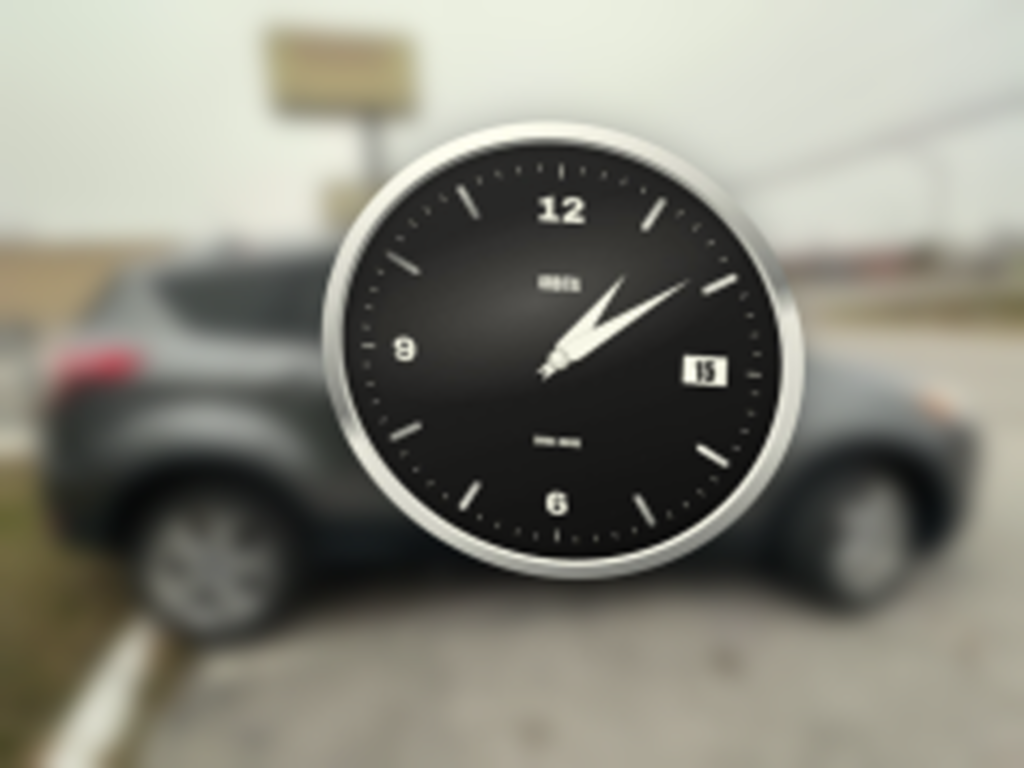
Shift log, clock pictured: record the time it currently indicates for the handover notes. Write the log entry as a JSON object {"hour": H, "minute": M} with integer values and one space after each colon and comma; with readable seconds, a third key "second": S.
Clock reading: {"hour": 1, "minute": 9}
